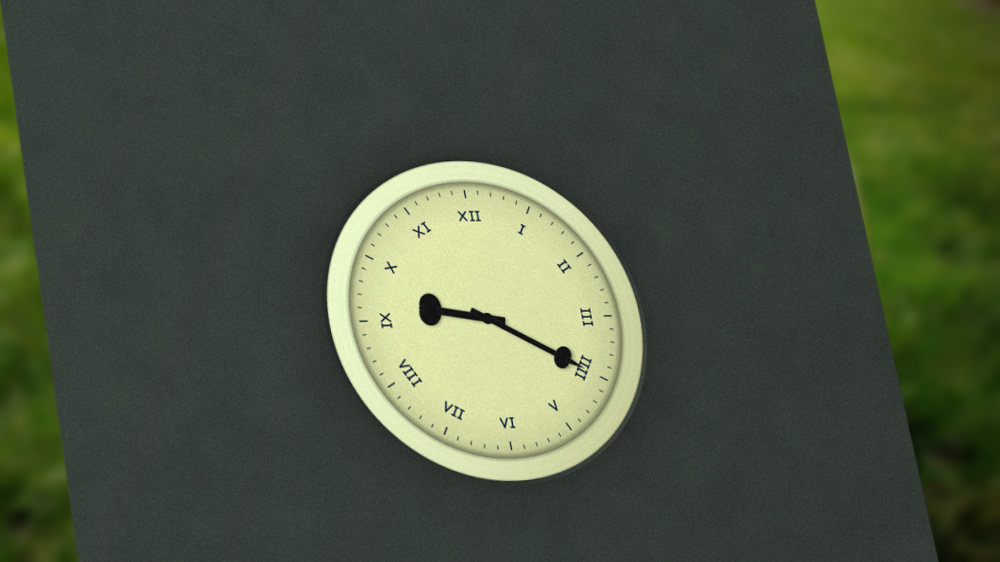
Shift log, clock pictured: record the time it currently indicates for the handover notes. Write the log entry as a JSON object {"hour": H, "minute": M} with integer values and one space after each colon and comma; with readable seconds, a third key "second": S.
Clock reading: {"hour": 9, "minute": 20}
